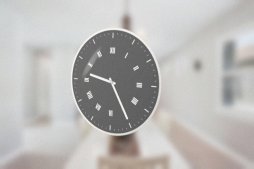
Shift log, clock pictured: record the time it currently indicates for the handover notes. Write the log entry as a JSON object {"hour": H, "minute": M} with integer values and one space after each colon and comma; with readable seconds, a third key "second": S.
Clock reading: {"hour": 9, "minute": 25}
